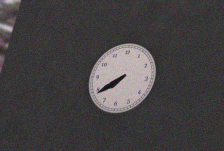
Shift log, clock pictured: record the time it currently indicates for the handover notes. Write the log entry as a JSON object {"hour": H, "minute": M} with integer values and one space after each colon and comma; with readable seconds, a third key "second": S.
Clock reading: {"hour": 7, "minute": 39}
